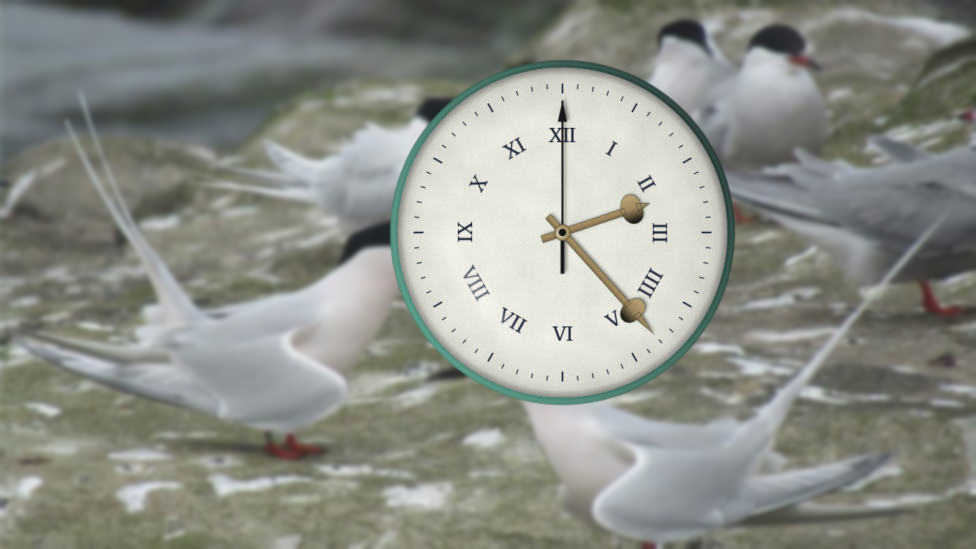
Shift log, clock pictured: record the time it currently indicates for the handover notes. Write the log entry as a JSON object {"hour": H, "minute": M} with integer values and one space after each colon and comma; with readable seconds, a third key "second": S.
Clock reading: {"hour": 2, "minute": 23, "second": 0}
